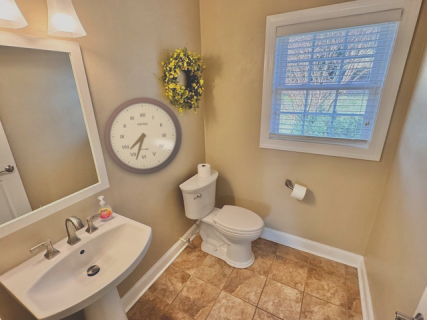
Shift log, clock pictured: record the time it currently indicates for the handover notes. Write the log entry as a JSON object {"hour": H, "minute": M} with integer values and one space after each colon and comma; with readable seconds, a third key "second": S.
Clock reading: {"hour": 7, "minute": 33}
